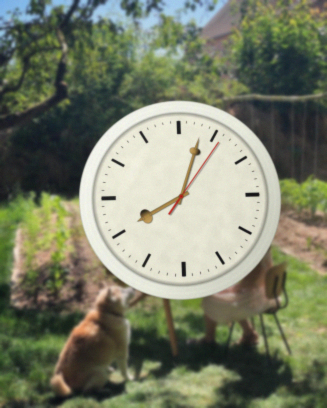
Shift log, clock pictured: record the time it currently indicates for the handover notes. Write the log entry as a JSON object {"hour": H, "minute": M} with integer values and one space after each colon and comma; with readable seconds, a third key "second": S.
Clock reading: {"hour": 8, "minute": 3, "second": 6}
